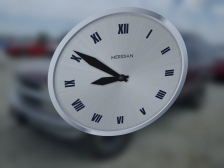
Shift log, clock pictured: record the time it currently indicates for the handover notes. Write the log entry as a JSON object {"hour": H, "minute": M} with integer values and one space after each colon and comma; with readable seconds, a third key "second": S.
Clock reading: {"hour": 8, "minute": 51}
